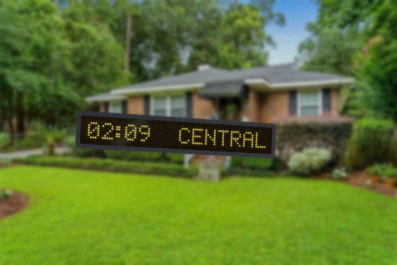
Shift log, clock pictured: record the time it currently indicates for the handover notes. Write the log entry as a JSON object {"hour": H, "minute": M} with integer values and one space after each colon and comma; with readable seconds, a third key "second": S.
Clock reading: {"hour": 2, "minute": 9}
